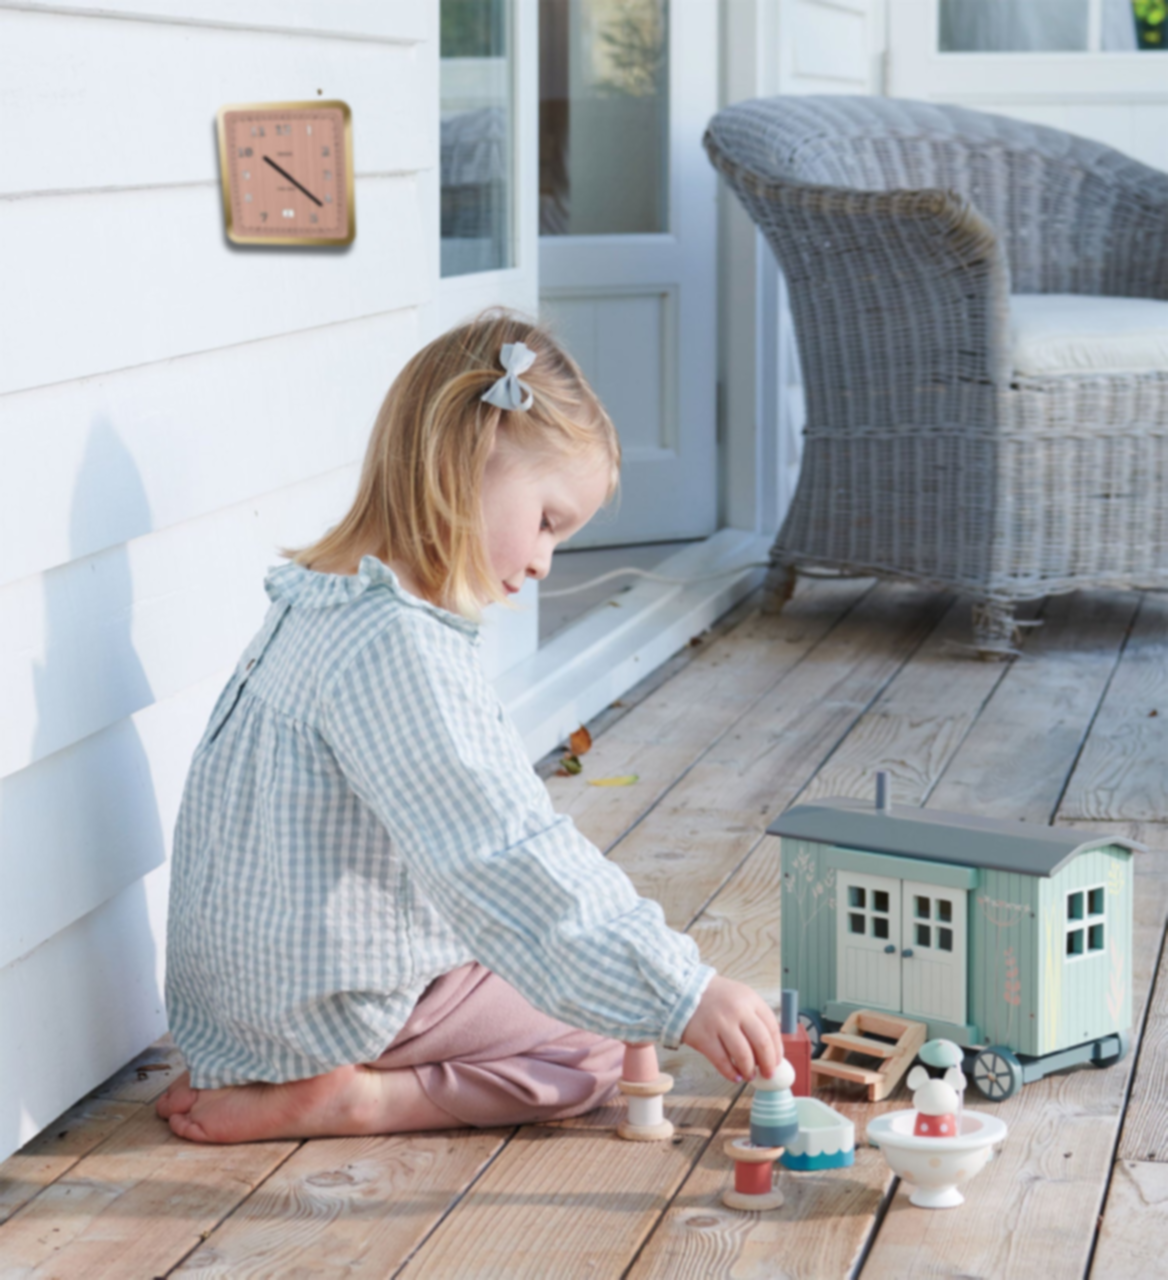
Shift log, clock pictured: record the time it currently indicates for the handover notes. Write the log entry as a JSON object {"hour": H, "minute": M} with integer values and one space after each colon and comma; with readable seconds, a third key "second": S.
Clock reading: {"hour": 10, "minute": 22}
